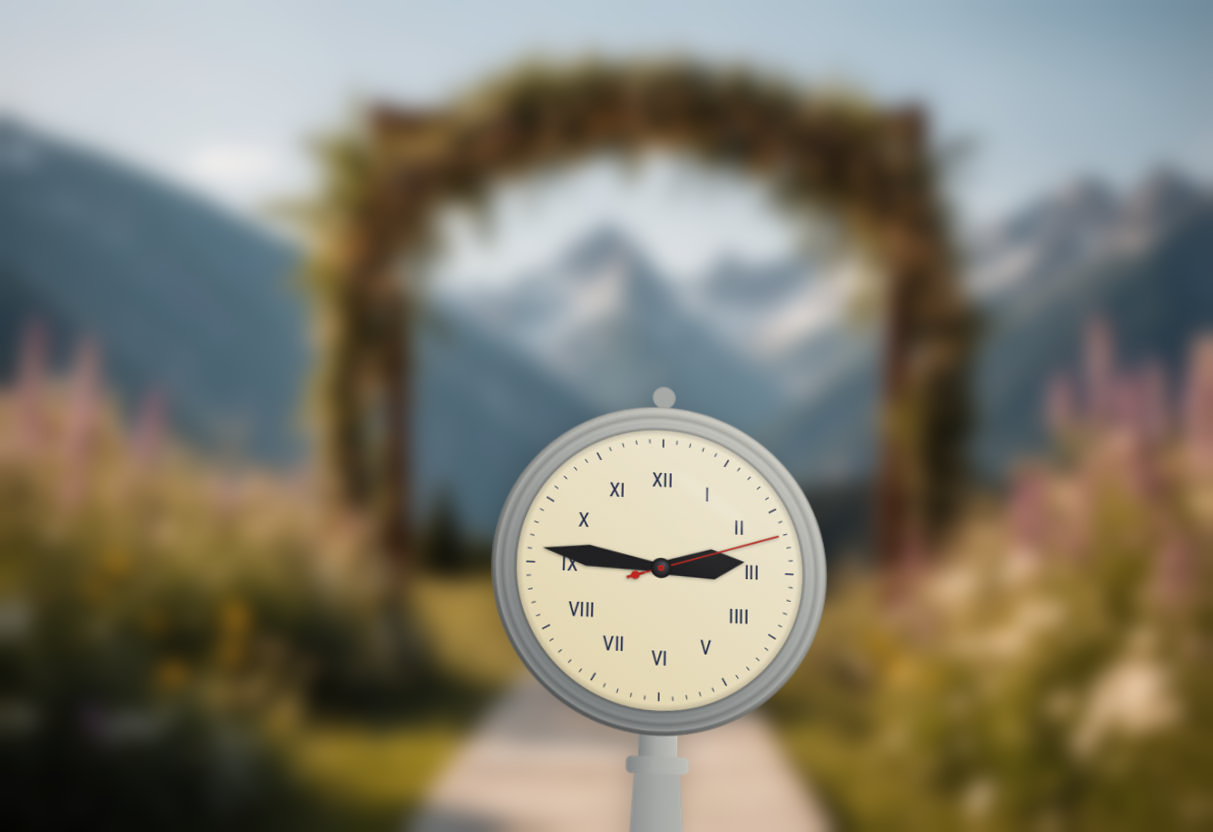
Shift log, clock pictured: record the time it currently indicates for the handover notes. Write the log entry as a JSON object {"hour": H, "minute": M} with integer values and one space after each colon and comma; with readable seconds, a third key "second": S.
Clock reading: {"hour": 2, "minute": 46, "second": 12}
